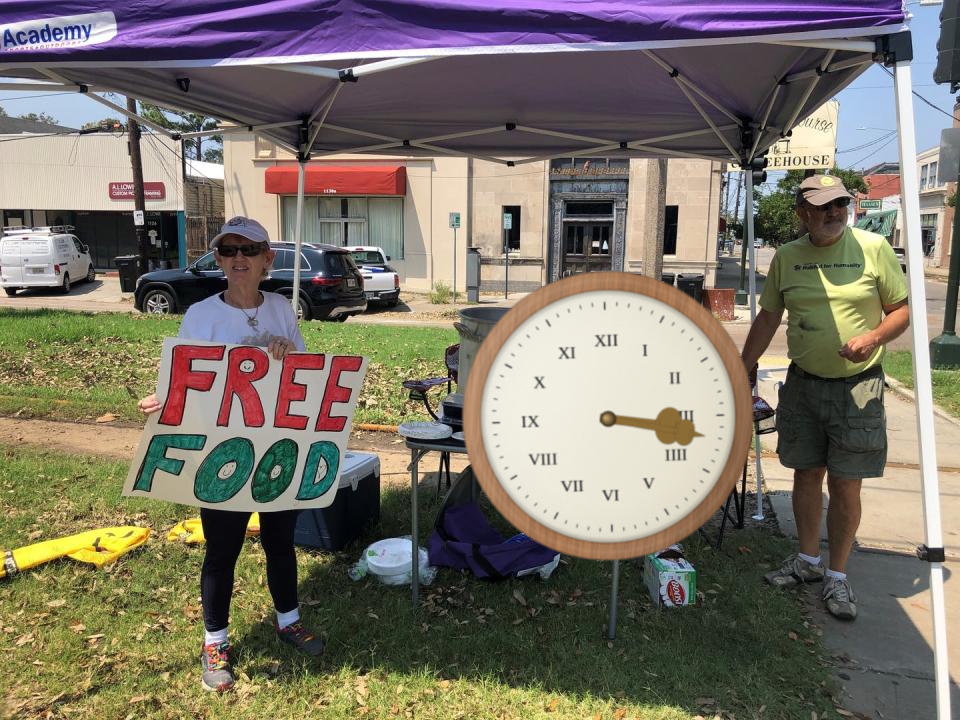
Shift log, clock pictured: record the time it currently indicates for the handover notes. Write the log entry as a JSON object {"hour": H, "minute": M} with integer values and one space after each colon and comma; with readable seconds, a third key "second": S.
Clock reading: {"hour": 3, "minute": 17}
